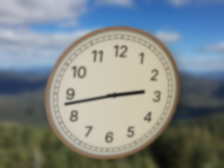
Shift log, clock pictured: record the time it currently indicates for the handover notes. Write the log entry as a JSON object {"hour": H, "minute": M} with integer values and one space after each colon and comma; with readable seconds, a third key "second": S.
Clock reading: {"hour": 2, "minute": 43}
